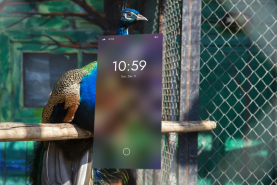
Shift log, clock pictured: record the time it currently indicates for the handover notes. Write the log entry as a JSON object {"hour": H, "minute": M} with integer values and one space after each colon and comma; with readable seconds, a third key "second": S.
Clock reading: {"hour": 10, "minute": 59}
